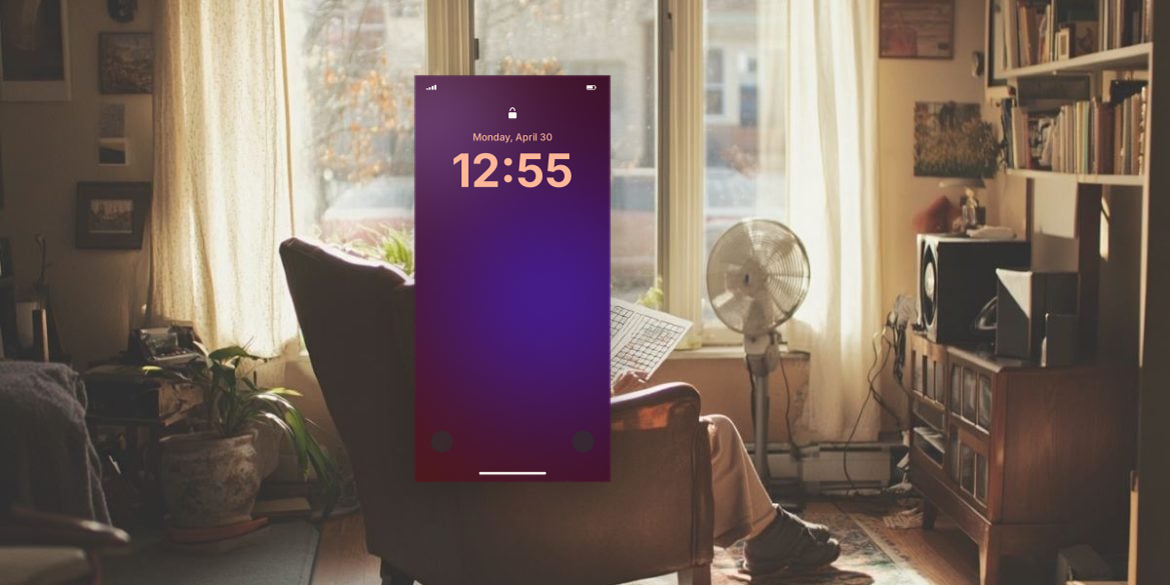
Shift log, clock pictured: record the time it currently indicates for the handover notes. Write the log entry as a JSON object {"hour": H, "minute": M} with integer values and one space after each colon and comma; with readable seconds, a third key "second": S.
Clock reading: {"hour": 12, "minute": 55}
